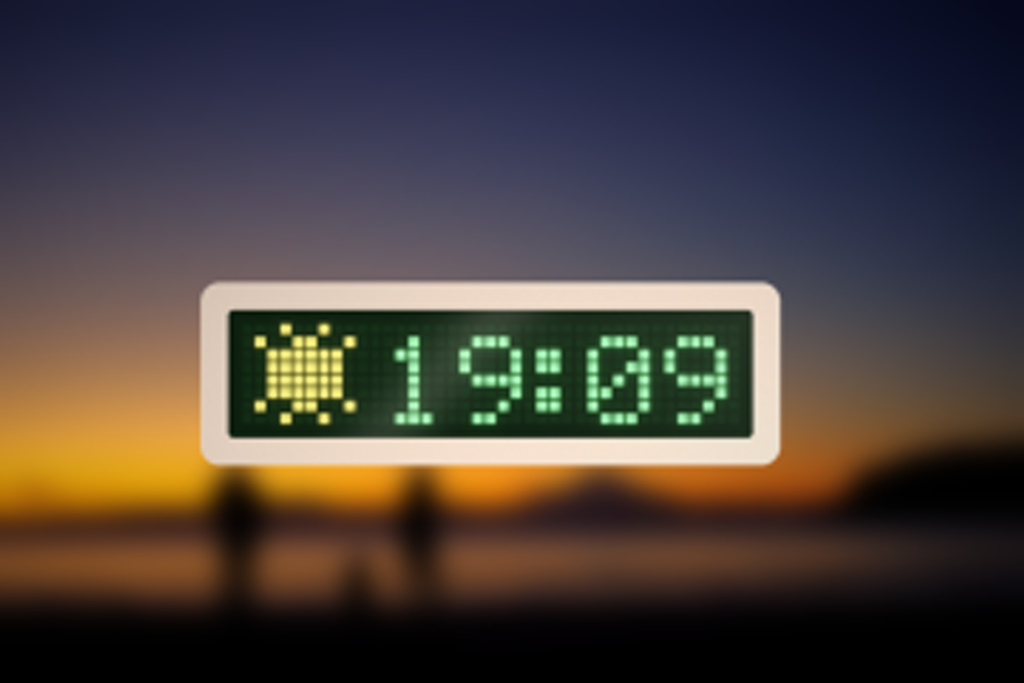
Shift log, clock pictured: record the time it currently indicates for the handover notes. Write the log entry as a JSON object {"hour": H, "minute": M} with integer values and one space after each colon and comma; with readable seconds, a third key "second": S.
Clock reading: {"hour": 19, "minute": 9}
